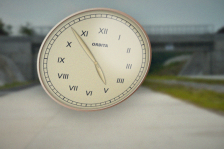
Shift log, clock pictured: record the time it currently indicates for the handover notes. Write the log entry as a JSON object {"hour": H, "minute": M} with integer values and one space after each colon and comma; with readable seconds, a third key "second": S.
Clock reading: {"hour": 4, "minute": 53}
